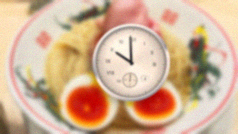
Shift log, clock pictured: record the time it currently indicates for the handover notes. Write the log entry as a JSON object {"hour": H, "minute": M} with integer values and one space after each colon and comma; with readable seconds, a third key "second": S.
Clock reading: {"hour": 9, "minute": 59}
